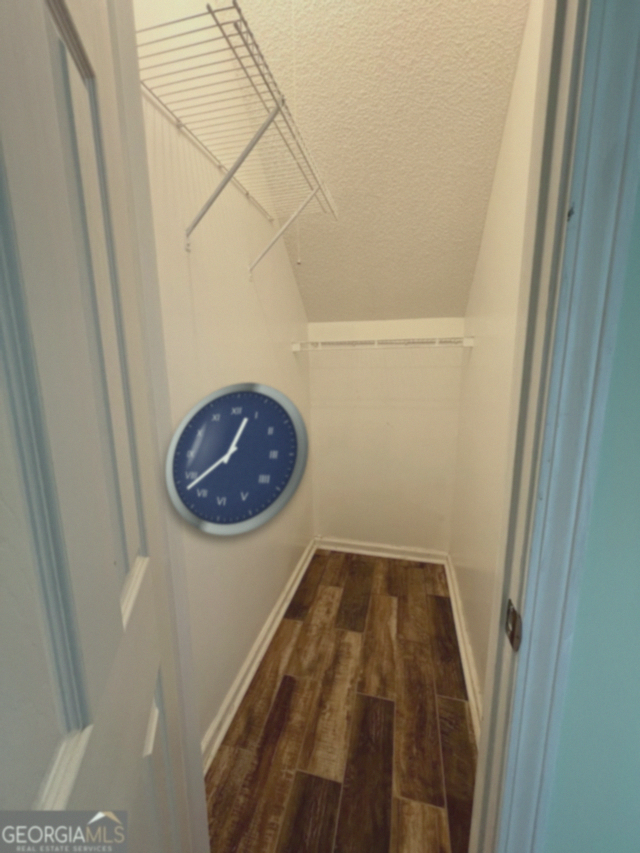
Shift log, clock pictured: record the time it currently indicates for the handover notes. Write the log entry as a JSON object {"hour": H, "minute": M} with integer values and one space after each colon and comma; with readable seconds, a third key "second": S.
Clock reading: {"hour": 12, "minute": 38}
